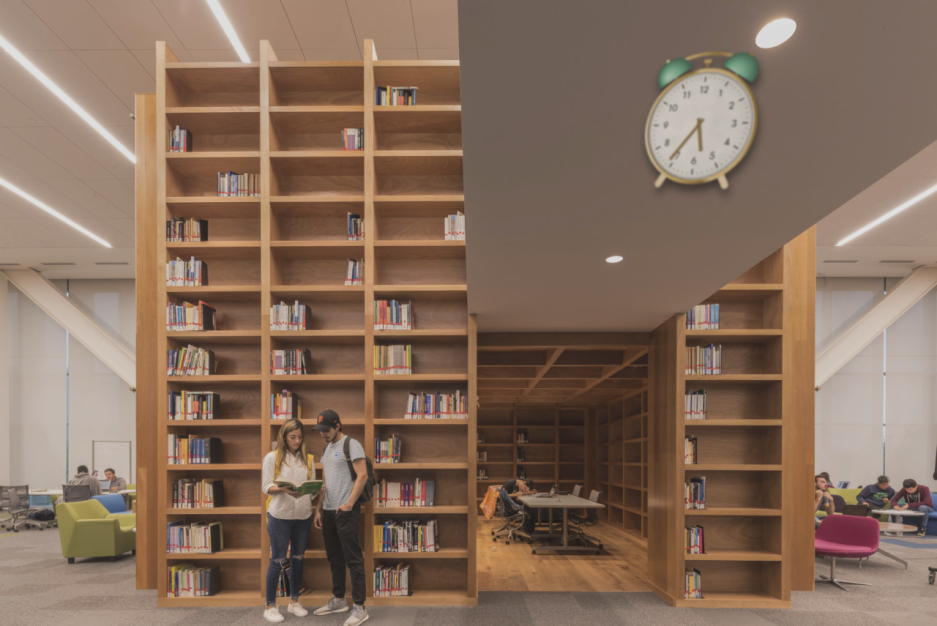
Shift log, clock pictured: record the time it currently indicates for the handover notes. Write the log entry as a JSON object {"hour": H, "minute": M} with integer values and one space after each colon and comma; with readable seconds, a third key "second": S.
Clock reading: {"hour": 5, "minute": 36}
